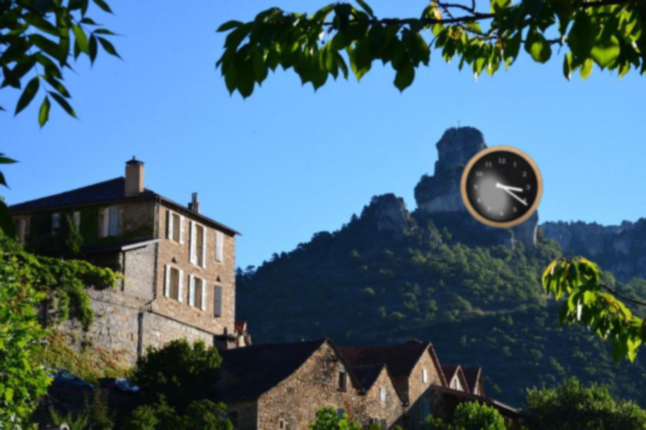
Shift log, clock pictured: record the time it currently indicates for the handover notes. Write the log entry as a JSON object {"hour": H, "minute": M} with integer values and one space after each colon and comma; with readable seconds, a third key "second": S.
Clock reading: {"hour": 3, "minute": 21}
